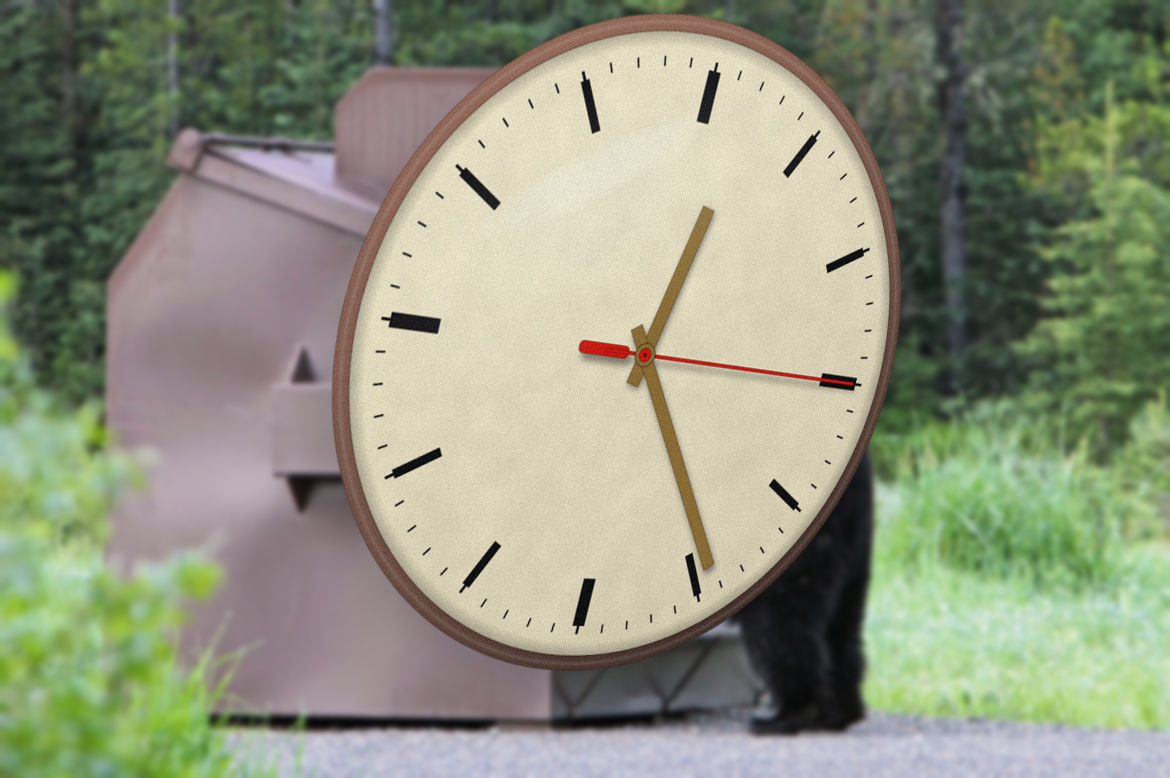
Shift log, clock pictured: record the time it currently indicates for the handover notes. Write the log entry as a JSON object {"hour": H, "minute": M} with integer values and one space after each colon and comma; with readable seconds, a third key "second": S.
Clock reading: {"hour": 12, "minute": 24, "second": 15}
